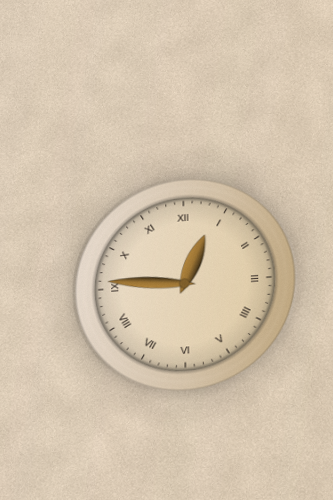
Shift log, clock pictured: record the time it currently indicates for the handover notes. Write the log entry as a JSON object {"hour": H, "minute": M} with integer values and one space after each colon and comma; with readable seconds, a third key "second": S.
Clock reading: {"hour": 12, "minute": 46}
